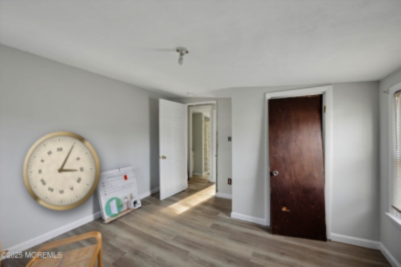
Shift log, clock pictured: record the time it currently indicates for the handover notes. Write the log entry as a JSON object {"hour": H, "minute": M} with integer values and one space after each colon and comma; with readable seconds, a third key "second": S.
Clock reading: {"hour": 3, "minute": 5}
